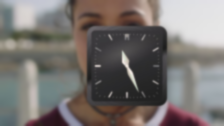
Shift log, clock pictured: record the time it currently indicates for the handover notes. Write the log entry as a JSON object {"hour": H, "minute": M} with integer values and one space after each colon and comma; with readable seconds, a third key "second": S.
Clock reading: {"hour": 11, "minute": 26}
